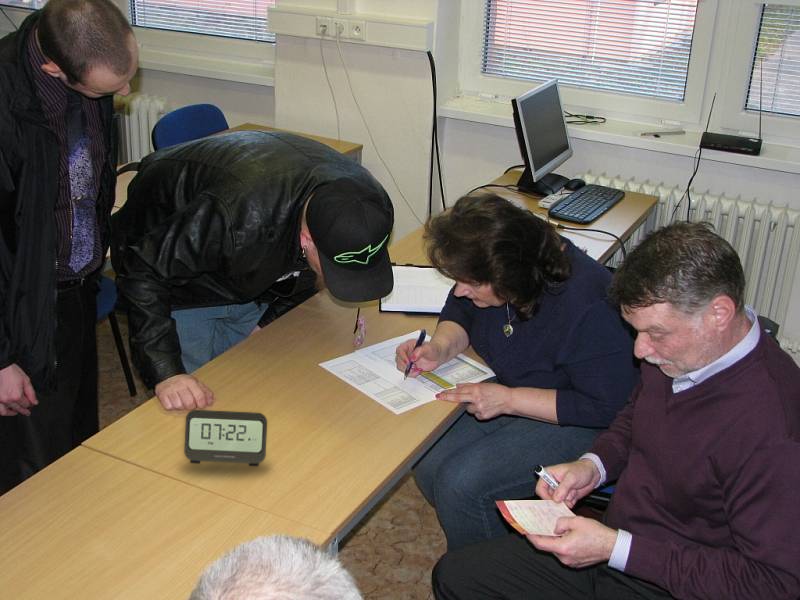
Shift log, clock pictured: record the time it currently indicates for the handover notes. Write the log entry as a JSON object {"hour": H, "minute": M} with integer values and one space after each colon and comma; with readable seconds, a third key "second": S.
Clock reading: {"hour": 7, "minute": 22}
